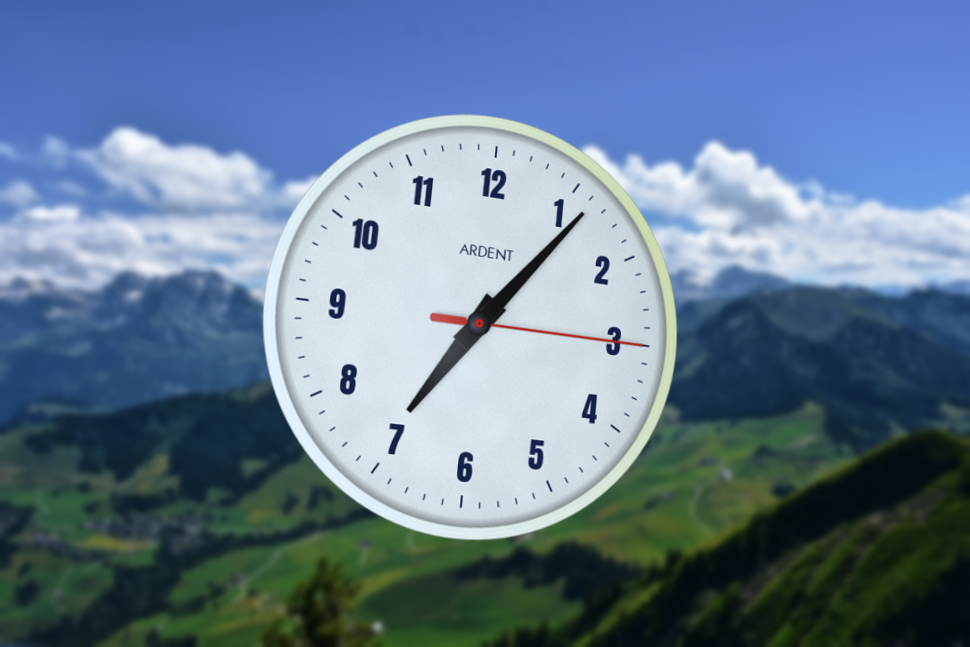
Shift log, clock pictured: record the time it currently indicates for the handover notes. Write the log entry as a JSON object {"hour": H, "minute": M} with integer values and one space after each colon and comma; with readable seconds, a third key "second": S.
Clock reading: {"hour": 7, "minute": 6, "second": 15}
